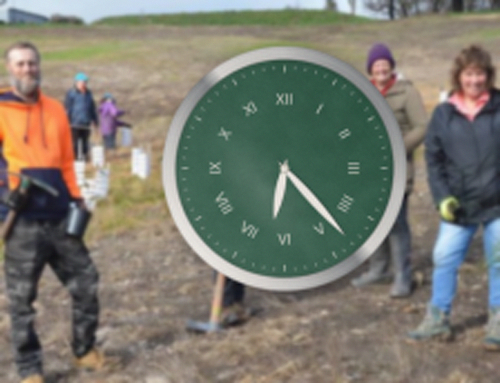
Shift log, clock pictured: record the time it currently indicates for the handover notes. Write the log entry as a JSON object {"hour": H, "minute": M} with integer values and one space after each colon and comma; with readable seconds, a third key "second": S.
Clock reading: {"hour": 6, "minute": 23}
